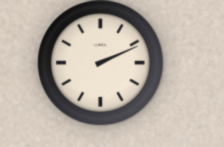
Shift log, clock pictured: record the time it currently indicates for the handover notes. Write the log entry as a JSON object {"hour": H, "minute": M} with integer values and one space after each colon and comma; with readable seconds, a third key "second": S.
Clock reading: {"hour": 2, "minute": 11}
